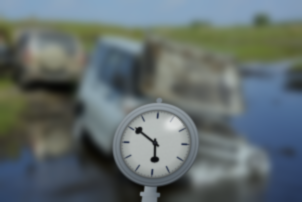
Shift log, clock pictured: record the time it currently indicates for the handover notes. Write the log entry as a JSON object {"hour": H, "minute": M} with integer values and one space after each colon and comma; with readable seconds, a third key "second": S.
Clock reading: {"hour": 5, "minute": 51}
